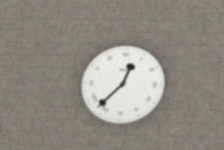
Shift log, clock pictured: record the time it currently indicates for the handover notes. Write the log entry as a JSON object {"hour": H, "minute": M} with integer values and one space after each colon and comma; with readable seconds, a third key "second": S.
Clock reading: {"hour": 12, "minute": 37}
